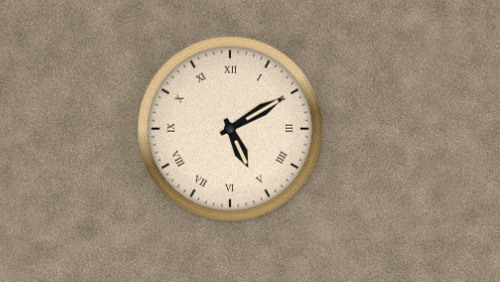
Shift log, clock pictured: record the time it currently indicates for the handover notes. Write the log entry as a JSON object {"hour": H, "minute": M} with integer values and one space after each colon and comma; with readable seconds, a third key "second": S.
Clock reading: {"hour": 5, "minute": 10}
